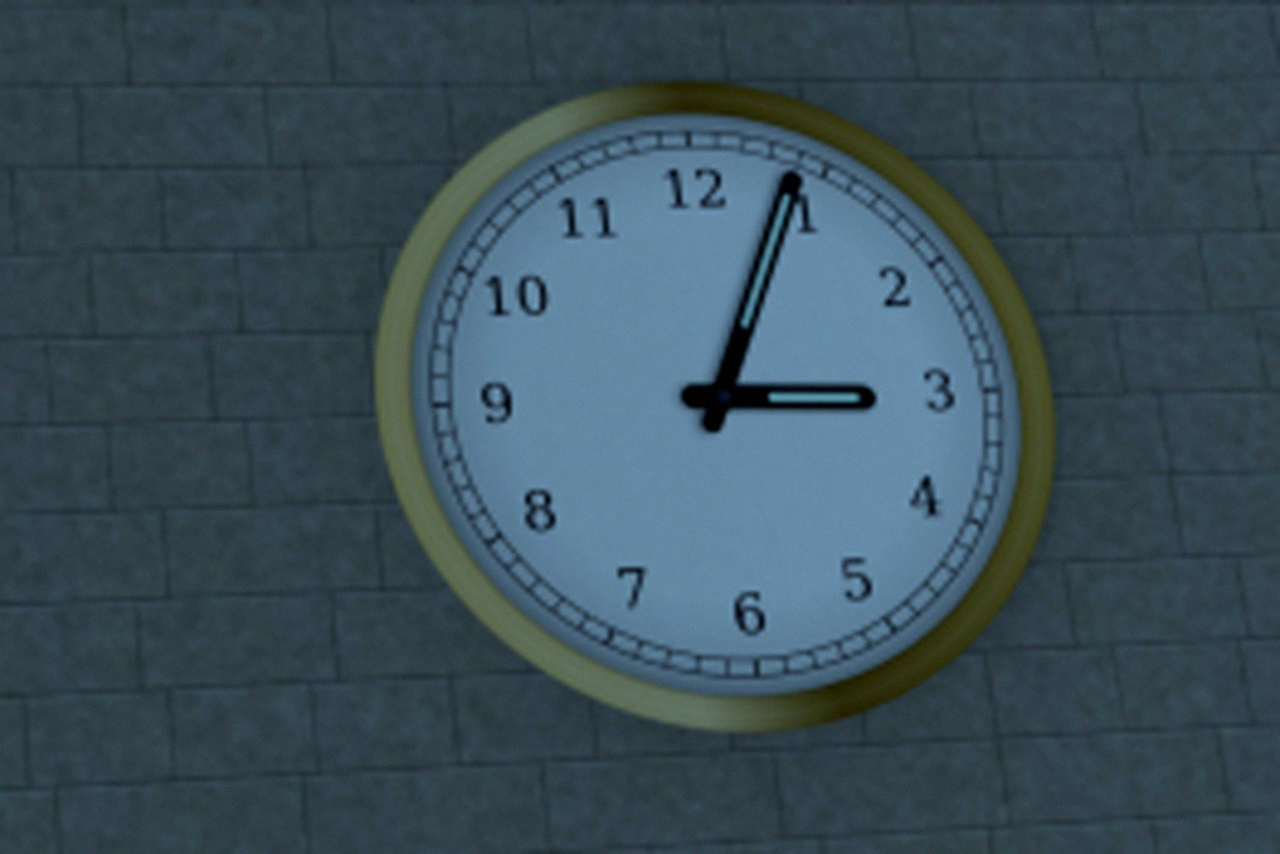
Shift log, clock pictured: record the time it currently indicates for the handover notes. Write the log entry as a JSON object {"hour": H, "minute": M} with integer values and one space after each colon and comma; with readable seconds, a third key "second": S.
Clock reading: {"hour": 3, "minute": 4}
